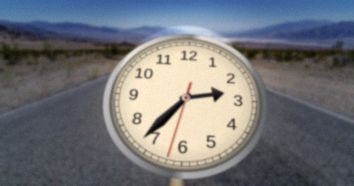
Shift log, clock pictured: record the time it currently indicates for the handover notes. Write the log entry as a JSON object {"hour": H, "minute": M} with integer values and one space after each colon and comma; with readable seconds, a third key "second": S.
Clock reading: {"hour": 2, "minute": 36, "second": 32}
